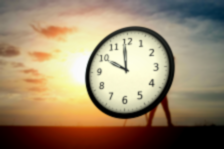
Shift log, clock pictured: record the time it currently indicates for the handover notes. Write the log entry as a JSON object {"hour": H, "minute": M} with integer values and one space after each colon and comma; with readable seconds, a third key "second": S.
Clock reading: {"hour": 9, "minute": 59}
